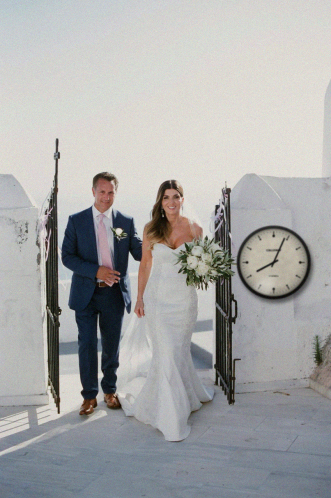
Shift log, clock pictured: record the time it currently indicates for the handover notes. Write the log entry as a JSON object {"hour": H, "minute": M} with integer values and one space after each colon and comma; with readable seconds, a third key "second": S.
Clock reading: {"hour": 8, "minute": 4}
